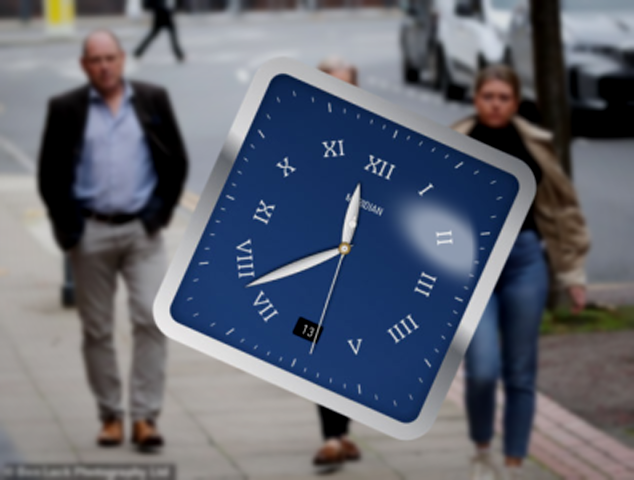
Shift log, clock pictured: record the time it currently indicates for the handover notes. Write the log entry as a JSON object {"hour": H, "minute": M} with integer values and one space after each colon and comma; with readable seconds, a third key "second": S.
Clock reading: {"hour": 11, "minute": 37, "second": 29}
